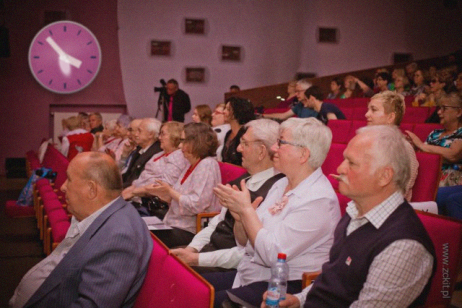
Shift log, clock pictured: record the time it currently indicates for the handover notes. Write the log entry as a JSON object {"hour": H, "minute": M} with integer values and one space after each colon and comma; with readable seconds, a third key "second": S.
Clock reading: {"hour": 3, "minute": 53}
